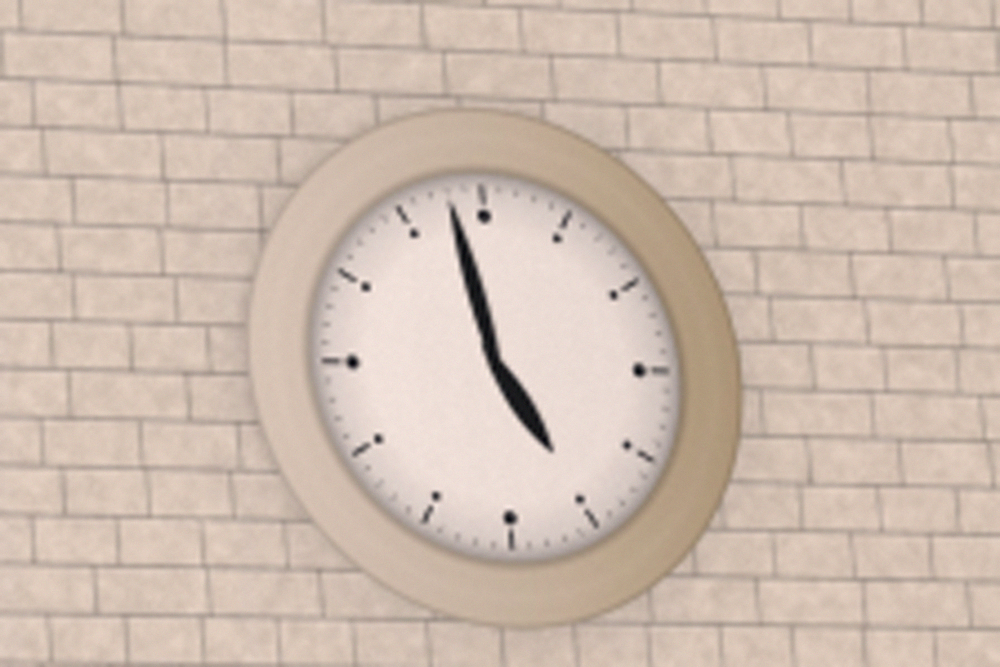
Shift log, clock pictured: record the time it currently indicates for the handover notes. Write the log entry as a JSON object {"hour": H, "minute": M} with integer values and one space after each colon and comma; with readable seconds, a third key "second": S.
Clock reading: {"hour": 4, "minute": 58}
